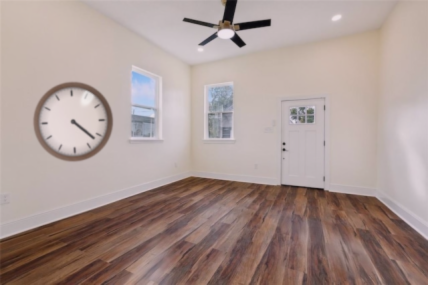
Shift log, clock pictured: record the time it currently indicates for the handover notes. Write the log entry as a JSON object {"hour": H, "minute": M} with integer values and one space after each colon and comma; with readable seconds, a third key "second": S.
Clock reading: {"hour": 4, "minute": 22}
